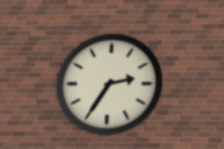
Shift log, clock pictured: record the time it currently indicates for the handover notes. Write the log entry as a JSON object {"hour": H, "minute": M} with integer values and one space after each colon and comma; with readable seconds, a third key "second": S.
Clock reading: {"hour": 2, "minute": 35}
